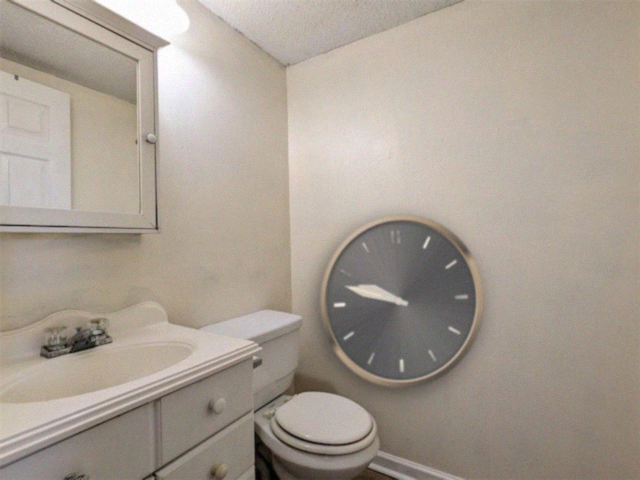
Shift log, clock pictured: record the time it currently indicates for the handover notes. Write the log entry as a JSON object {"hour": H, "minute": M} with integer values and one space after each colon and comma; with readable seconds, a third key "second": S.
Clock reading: {"hour": 9, "minute": 48}
